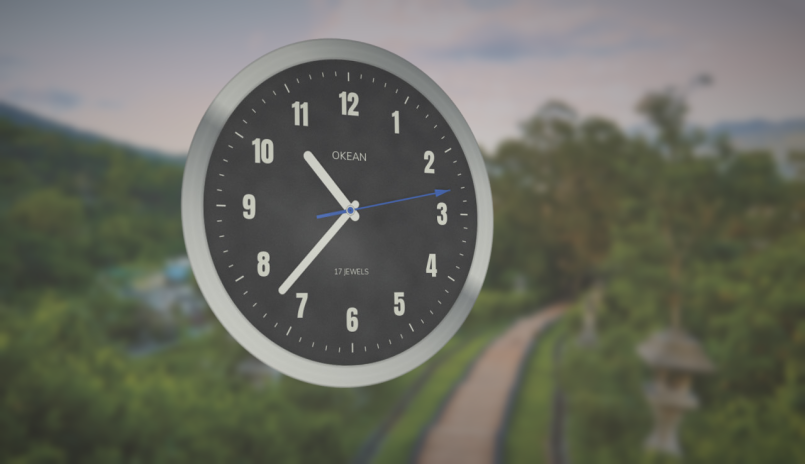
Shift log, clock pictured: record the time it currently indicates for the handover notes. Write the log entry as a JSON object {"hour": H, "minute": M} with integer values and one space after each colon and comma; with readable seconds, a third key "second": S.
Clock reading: {"hour": 10, "minute": 37, "second": 13}
